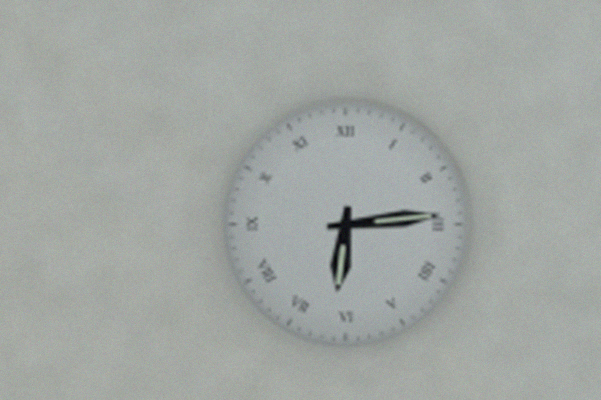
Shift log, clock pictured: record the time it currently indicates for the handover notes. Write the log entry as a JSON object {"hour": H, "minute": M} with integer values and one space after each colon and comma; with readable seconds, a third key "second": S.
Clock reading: {"hour": 6, "minute": 14}
